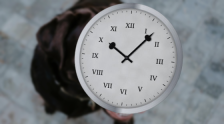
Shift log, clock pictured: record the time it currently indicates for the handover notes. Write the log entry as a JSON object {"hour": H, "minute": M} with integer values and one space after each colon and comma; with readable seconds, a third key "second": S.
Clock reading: {"hour": 10, "minute": 7}
